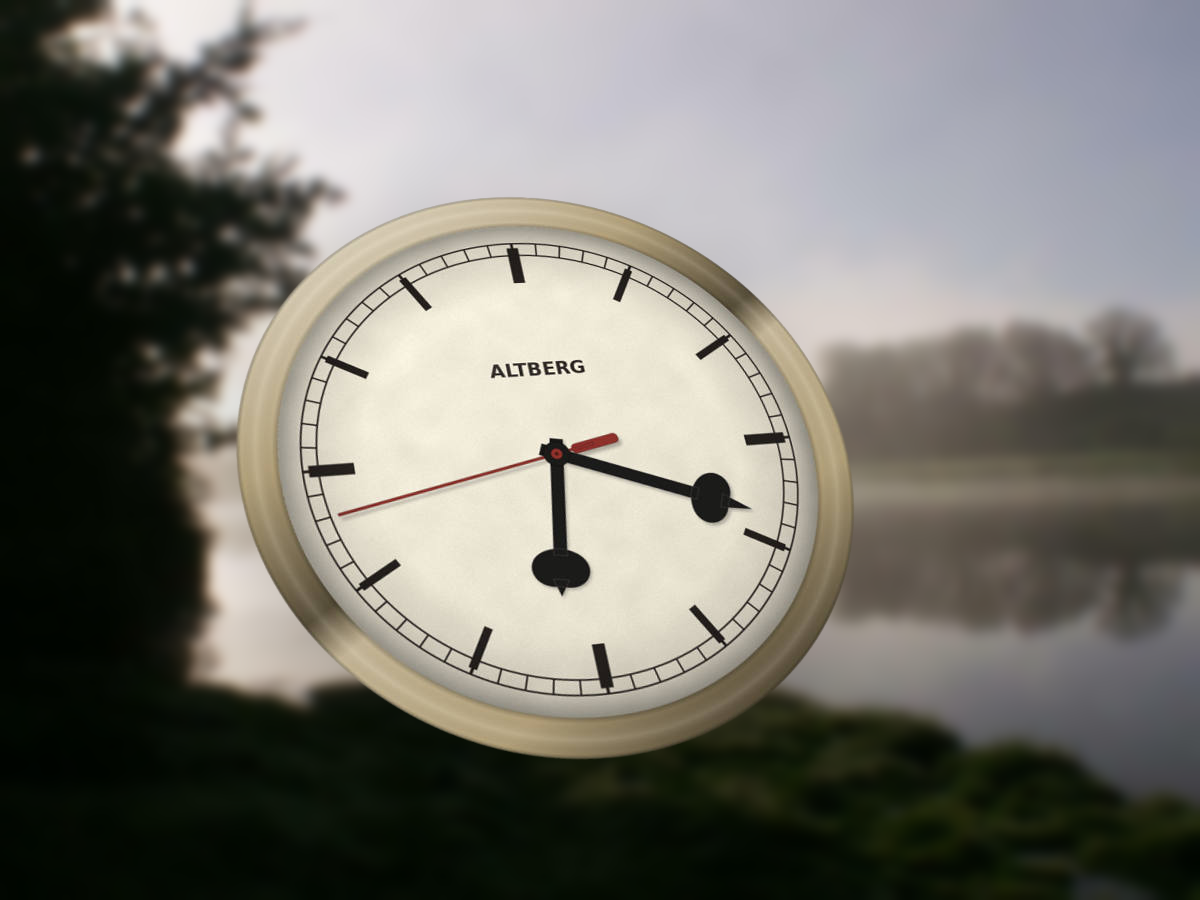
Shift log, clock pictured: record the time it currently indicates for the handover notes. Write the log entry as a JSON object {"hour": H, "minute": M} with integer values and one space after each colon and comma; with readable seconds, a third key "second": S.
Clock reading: {"hour": 6, "minute": 18, "second": 43}
